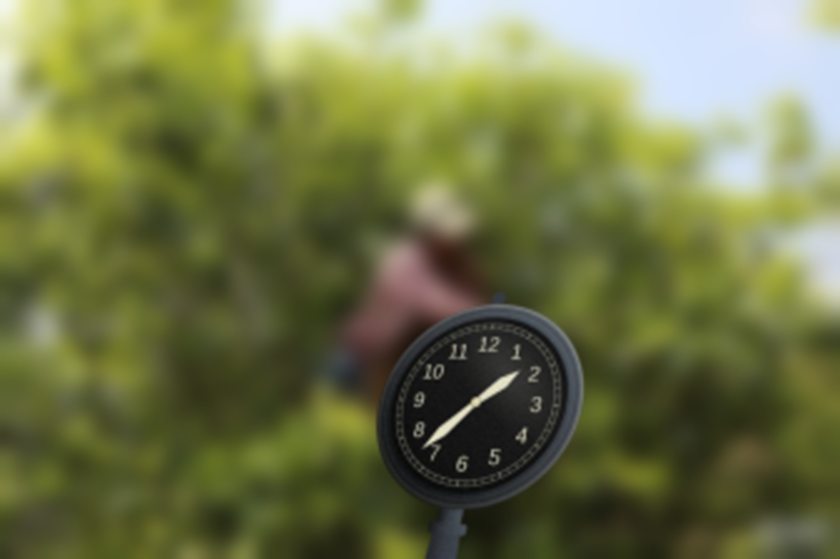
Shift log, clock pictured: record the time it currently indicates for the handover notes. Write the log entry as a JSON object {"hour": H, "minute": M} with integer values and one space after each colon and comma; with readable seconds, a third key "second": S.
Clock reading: {"hour": 1, "minute": 37}
